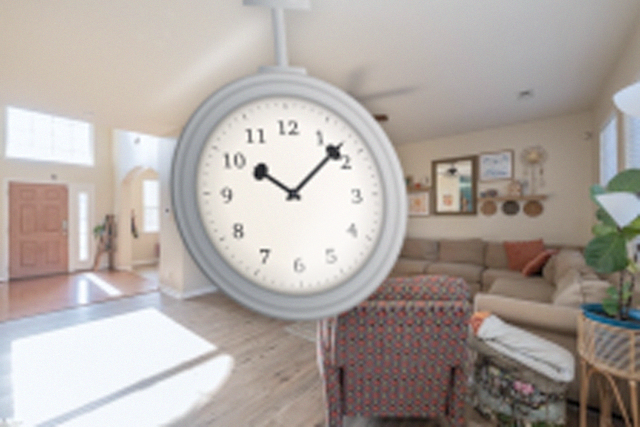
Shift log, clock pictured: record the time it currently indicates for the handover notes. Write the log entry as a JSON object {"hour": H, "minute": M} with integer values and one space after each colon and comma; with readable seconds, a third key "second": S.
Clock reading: {"hour": 10, "minute": 8}
